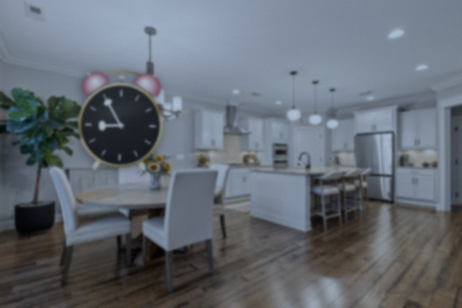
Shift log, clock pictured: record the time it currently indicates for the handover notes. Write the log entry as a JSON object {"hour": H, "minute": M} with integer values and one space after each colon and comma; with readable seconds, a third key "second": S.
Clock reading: {"hour": 8, "minute": 55}
